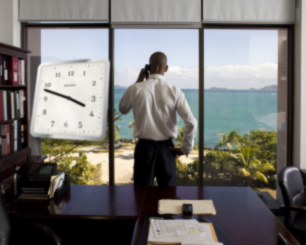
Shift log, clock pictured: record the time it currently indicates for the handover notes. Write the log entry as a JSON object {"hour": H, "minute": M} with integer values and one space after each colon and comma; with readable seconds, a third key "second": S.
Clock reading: {"hour": 3, "minute": 48}
